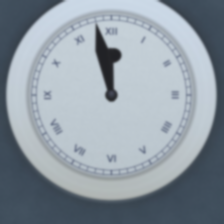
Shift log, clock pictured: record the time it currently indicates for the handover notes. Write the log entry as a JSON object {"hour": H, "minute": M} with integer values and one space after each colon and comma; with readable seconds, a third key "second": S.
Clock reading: {"hour": 11, "minute": 58}
